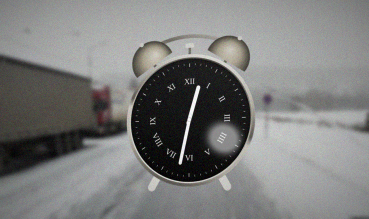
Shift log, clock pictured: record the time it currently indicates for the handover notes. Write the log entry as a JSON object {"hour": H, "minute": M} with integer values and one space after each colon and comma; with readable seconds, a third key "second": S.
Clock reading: {"hour": 12, "minute": 32}
